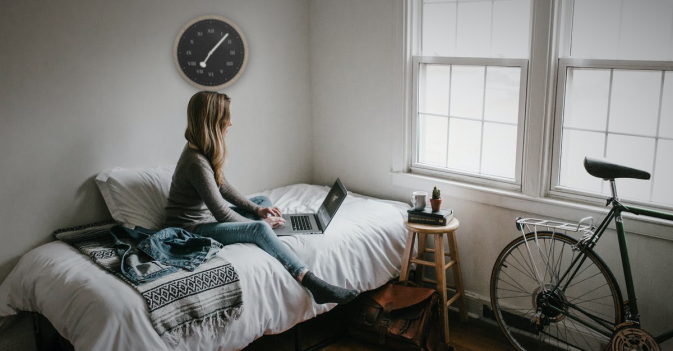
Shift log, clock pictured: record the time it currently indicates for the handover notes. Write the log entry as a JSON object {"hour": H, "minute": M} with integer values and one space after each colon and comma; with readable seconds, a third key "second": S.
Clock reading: {"hour": 7, "minute": 7}
